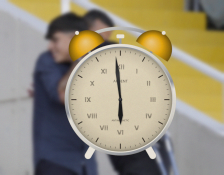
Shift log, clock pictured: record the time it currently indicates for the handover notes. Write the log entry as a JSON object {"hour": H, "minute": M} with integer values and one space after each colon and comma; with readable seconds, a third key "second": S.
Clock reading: {"hour": 5, "minute": 59}
